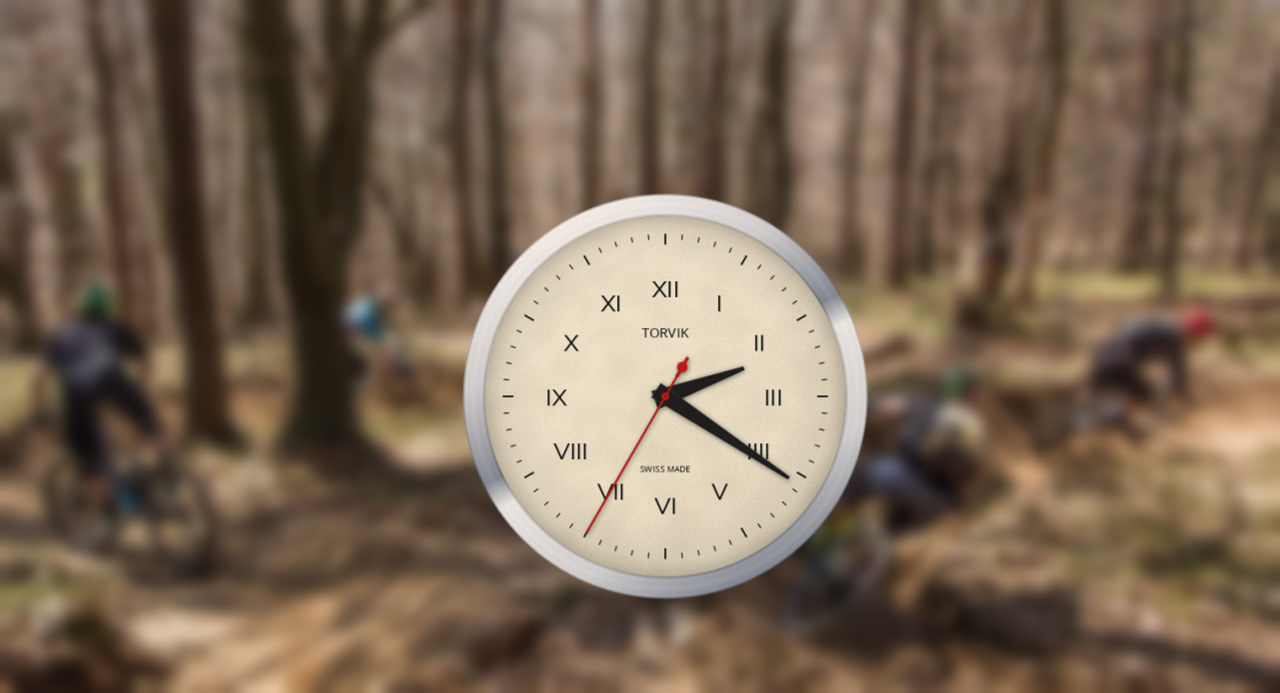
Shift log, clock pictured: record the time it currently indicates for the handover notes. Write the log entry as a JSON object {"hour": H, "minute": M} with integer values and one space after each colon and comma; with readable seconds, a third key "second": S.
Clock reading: {"hour": 2, "minute": 20, "second": 35}
